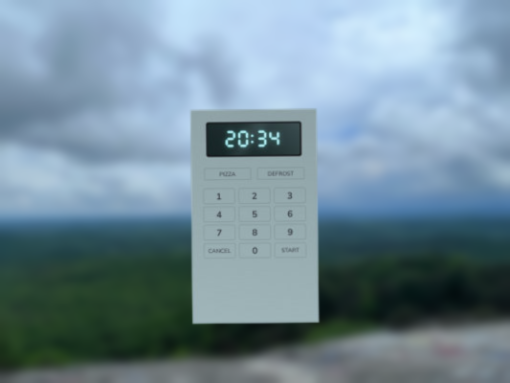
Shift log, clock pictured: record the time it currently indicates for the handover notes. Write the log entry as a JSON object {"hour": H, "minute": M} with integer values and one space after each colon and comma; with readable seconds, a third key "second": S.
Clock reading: {"hour": 20, "minute": 34}
